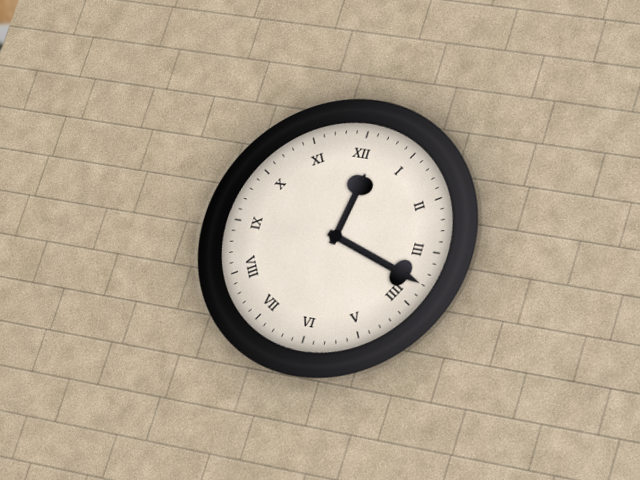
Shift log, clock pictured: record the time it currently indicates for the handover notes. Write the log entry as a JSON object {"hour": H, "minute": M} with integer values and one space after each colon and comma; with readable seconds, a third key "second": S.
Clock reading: {"hour": 12, "minute": 18}
